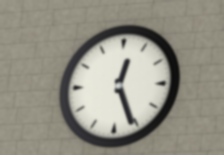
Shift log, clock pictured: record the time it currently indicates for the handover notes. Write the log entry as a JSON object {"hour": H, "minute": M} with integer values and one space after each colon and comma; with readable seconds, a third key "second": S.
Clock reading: {"hour": 12, "minute": 26}
